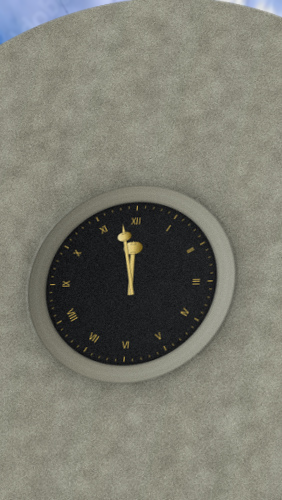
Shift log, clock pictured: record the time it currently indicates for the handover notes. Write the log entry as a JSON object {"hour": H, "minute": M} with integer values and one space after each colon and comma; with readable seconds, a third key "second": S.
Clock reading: {"hour": 11, "minute": 58}
